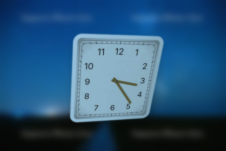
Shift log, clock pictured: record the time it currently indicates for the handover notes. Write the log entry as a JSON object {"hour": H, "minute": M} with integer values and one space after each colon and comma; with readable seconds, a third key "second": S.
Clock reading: {"hour": 3, "minute": 24}
